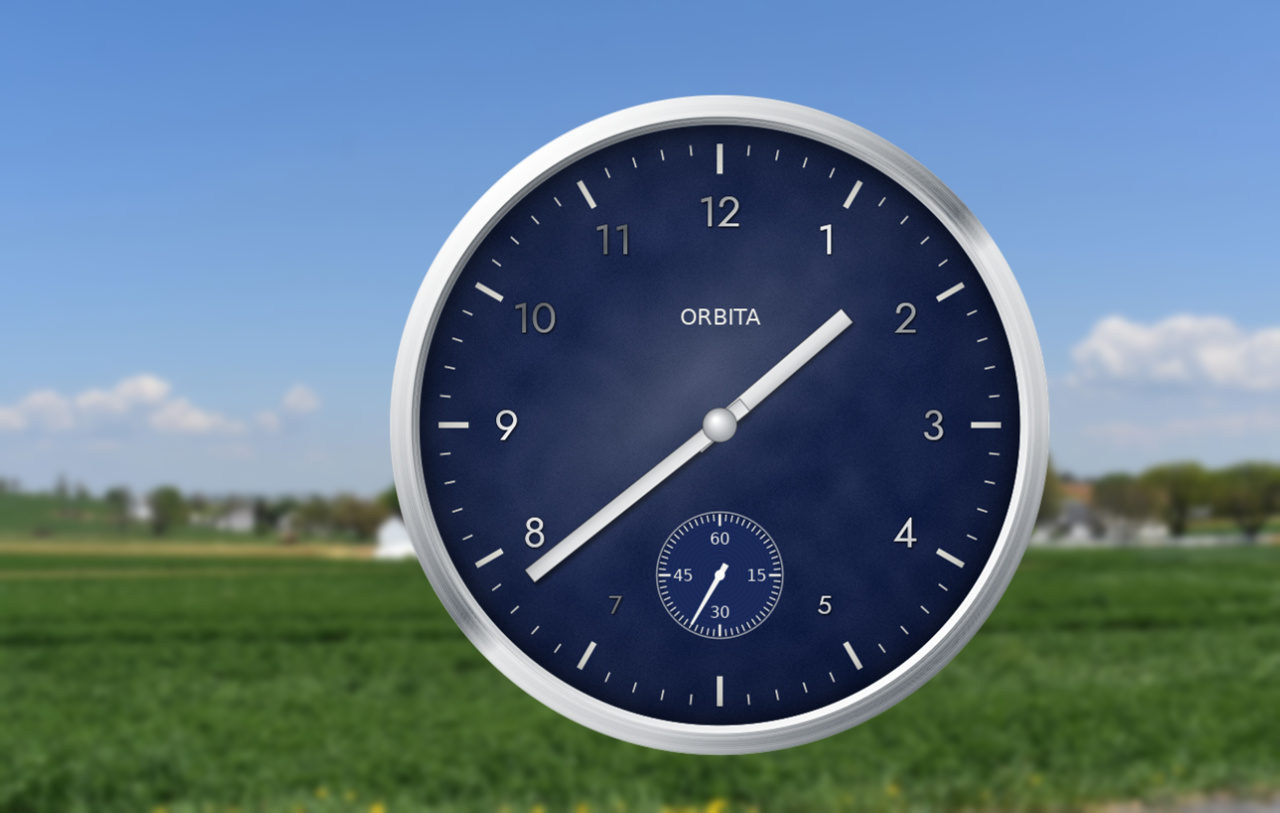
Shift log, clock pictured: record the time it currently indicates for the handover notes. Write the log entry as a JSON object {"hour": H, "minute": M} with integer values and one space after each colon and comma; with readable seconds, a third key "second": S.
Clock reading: {"hour": 1, "minute": 38, "second": 35}
